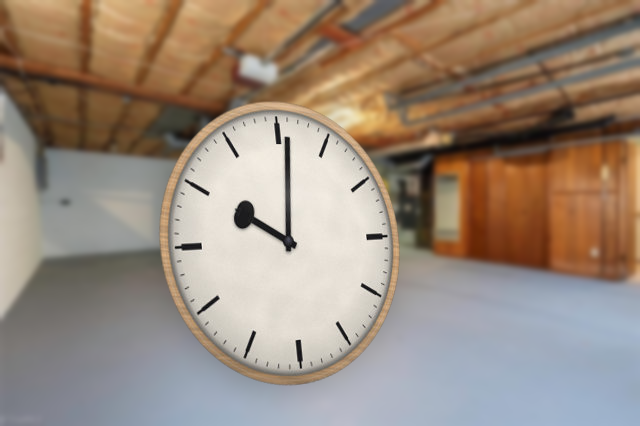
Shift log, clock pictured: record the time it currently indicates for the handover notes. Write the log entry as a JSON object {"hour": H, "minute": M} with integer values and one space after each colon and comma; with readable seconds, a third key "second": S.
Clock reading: {"hour": 10, "minute": 1}
